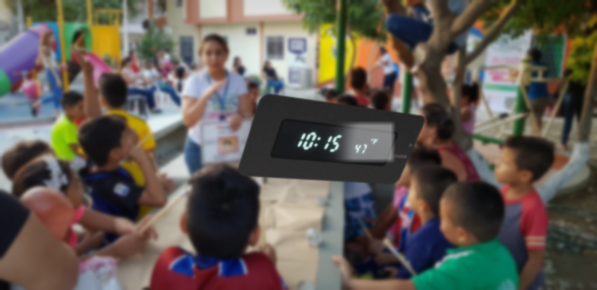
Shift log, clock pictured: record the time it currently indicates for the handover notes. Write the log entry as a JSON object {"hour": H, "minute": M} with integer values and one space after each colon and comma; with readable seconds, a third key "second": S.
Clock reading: {"hour": 10, "minute": 15}
